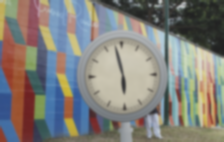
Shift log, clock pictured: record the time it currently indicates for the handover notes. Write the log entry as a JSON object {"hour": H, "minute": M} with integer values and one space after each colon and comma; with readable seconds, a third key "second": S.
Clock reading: {"hour": 5, "minute": 58}
